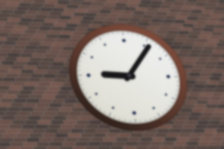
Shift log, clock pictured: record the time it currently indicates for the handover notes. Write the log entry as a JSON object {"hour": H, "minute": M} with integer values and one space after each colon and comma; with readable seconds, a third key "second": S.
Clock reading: {"hour": 9, "minute": 6}
